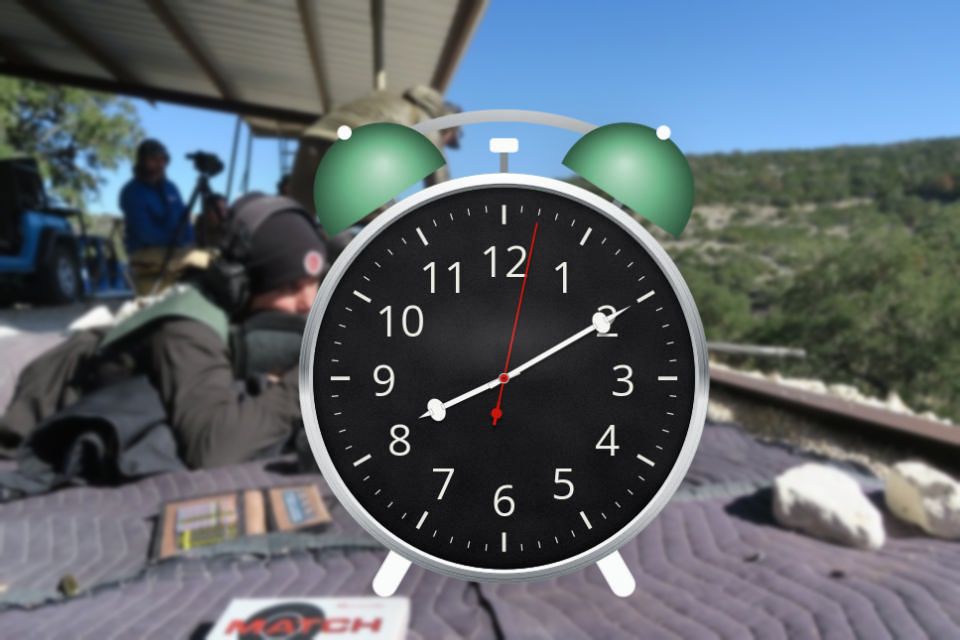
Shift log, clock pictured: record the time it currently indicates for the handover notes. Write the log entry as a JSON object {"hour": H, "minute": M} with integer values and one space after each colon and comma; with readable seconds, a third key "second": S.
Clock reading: {"hour": 8, "minute": 10, "second": 2}
